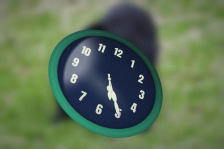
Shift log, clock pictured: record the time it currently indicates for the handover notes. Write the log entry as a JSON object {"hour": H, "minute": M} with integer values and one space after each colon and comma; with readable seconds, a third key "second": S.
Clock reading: {"hour": 5, "minute": 25}
